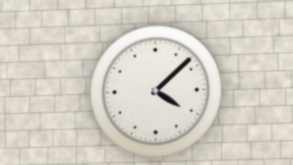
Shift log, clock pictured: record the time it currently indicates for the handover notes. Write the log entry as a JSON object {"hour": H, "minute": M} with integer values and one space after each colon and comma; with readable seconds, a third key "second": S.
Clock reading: {"hour": 4, "minute": 8}
